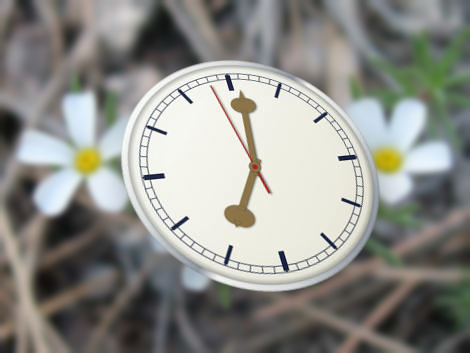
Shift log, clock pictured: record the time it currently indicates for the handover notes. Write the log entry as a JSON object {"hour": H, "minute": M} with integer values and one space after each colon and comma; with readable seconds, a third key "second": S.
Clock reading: {"hour": 7, "minute": 0, "second": 58}
